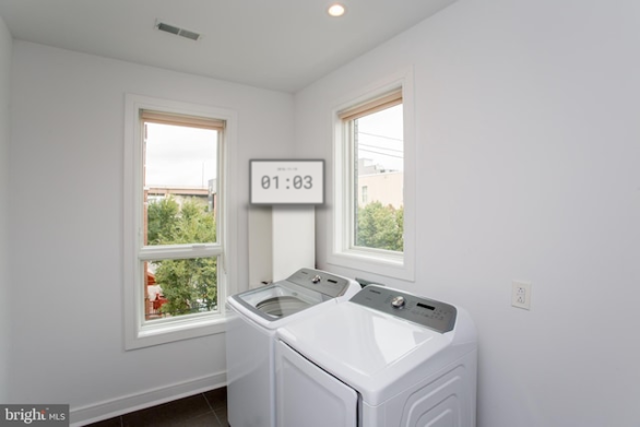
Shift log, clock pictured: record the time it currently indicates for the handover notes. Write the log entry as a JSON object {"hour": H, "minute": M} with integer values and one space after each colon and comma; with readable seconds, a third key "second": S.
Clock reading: {"hour": 1, "minute": 3}
